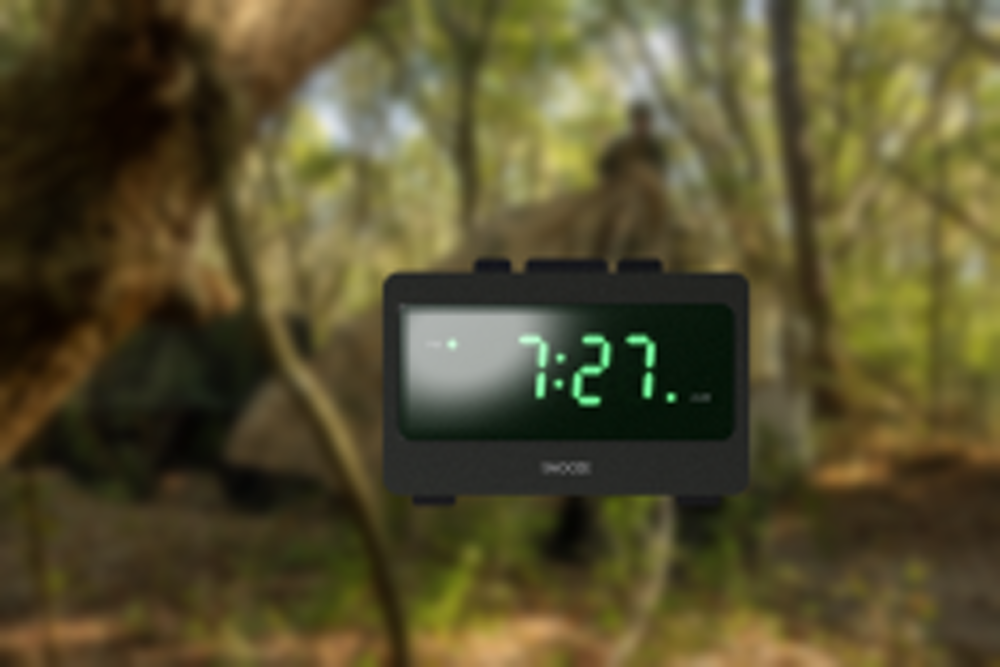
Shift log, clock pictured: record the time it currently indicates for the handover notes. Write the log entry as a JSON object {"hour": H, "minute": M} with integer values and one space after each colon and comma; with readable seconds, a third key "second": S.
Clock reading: {"hour": 7, "minute": 27}
